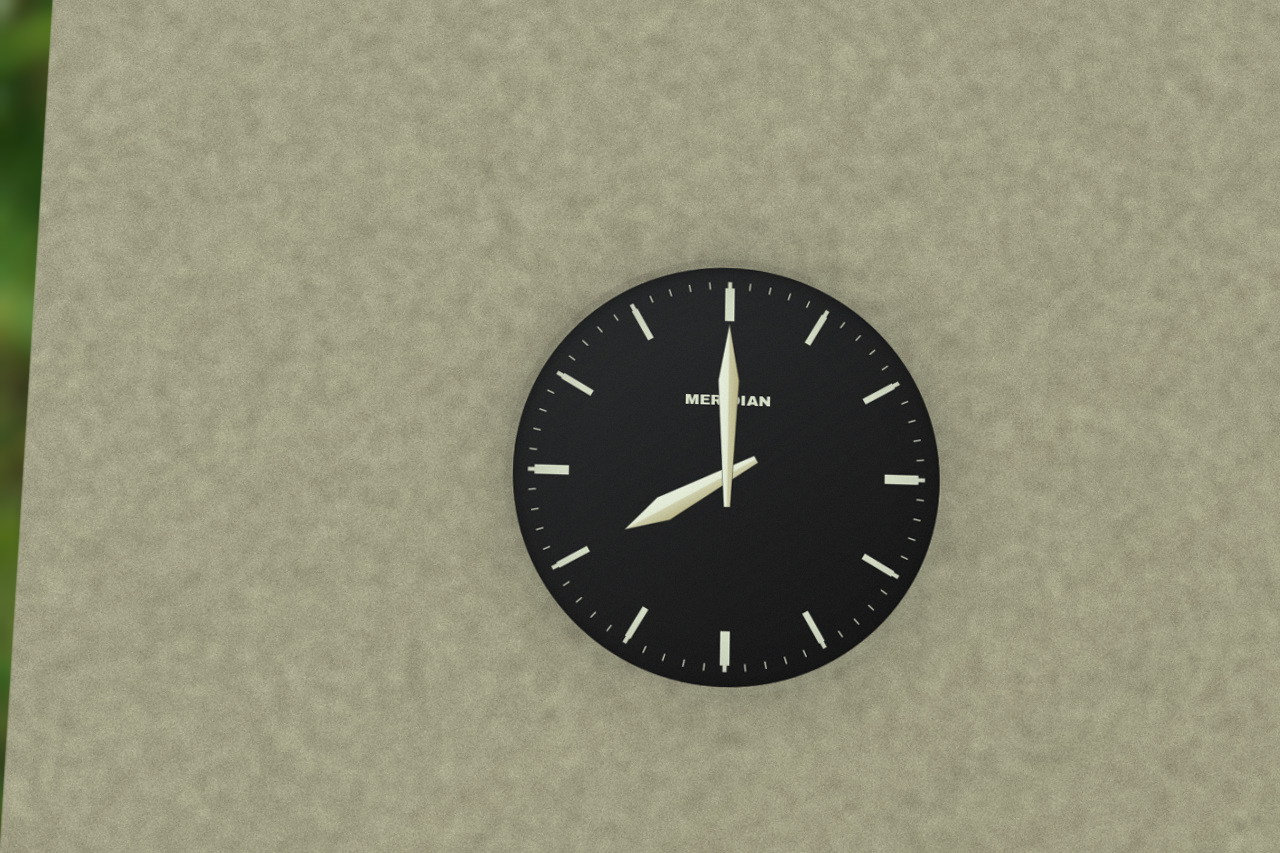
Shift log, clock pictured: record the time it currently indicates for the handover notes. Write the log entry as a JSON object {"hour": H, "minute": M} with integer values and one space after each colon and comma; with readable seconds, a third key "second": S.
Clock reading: {"hour": 8, "minute": 0}
